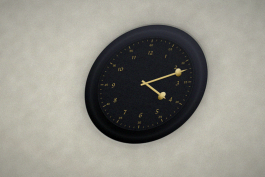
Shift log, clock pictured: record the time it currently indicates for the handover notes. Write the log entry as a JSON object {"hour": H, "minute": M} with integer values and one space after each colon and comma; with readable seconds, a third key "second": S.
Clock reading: {"hour": 4, "minute": 12}
